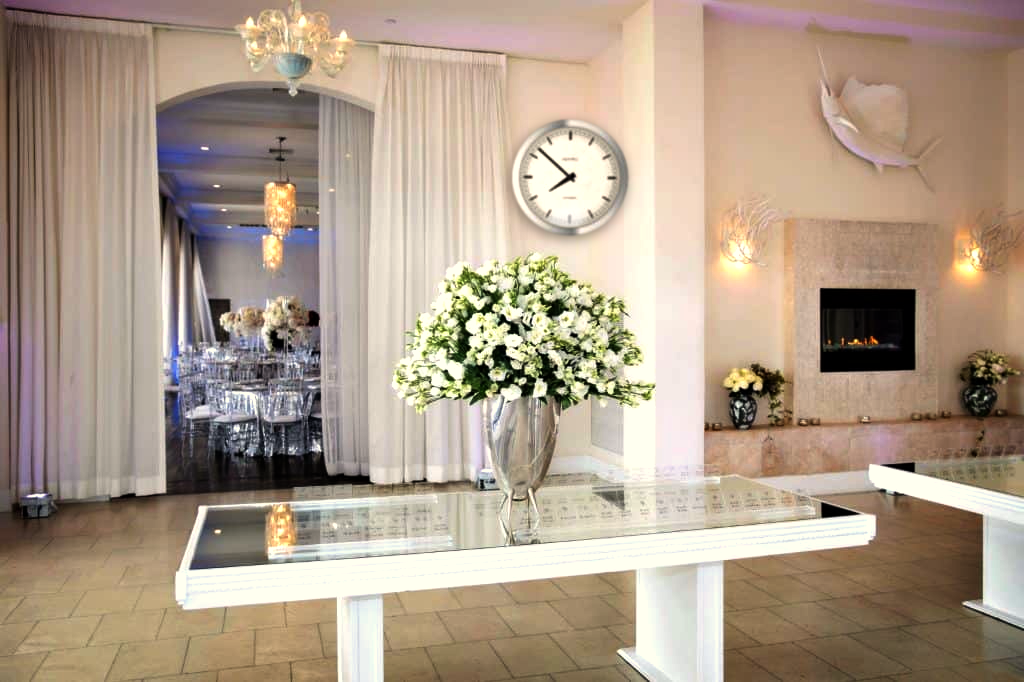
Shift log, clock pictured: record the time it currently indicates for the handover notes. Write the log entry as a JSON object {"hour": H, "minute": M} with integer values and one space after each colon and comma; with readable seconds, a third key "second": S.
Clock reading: {"hour": 7, "minute": 52}
